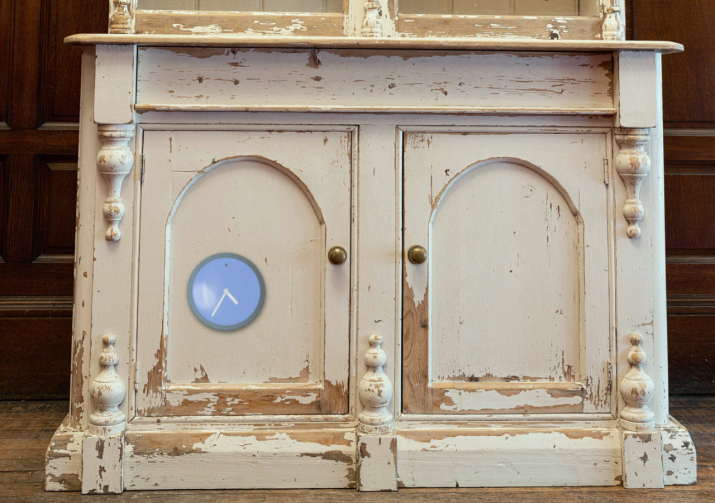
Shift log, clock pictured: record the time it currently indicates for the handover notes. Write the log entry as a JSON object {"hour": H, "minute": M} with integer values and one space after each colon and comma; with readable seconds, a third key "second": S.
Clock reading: {"hour": 4, "minute": 35}
